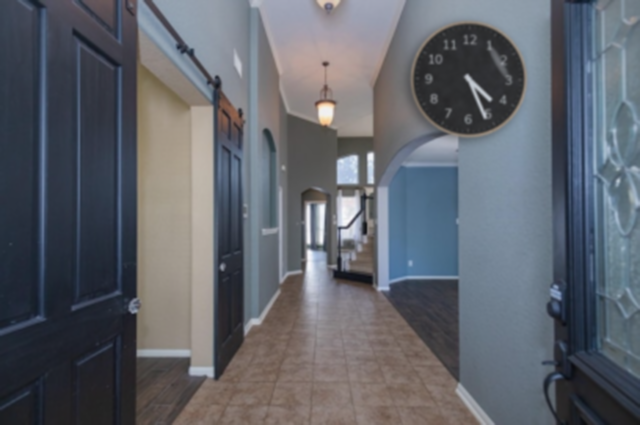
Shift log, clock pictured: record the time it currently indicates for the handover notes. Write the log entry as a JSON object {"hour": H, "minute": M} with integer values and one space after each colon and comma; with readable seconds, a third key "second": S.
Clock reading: {"hour": 4, "minute": 26}
